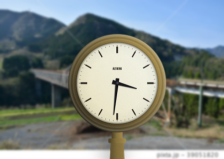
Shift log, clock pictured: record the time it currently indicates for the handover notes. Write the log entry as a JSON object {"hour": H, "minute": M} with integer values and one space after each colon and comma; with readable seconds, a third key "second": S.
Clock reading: {"hour": 3, "minute": 31}
